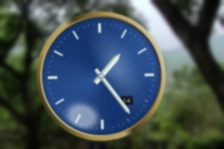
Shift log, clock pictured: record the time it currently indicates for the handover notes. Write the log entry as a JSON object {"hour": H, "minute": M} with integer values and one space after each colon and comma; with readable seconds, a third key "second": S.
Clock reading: {"hour": 1, "minute": 24}
